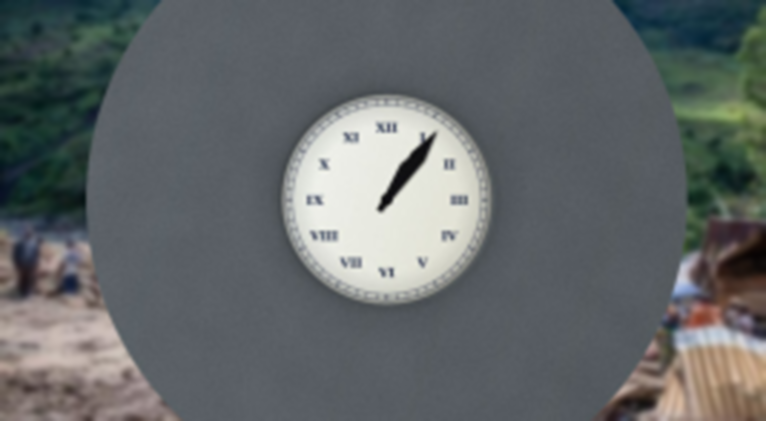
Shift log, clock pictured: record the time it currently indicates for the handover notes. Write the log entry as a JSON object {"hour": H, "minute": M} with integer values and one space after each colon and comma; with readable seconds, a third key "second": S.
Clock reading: {"hour": 1, "minute": 6}
